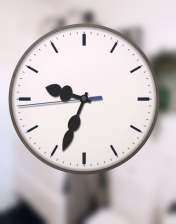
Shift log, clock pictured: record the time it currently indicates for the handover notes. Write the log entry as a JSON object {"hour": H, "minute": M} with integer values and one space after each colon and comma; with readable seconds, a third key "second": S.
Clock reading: {"hour": 9, "minute": 33, "second": 44}
